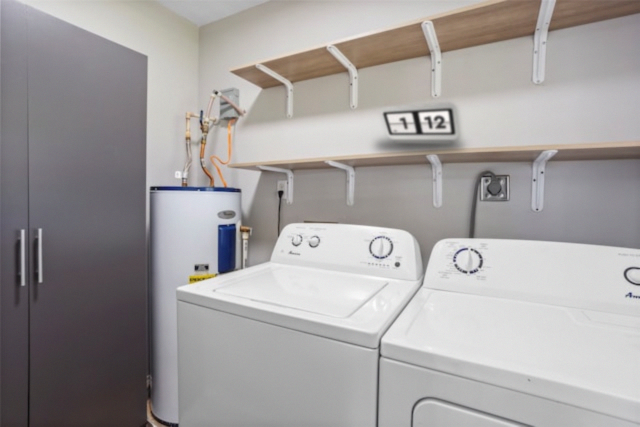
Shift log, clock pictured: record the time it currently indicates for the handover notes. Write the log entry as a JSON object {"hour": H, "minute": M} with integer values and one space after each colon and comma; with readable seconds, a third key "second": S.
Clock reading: {"hour": 1, "minute": 12}
